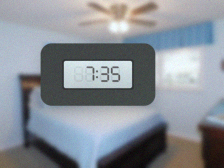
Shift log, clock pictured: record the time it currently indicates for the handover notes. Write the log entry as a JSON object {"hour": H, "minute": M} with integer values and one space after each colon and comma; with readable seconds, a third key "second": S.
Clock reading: {"hour": 7, "minute": 35}
